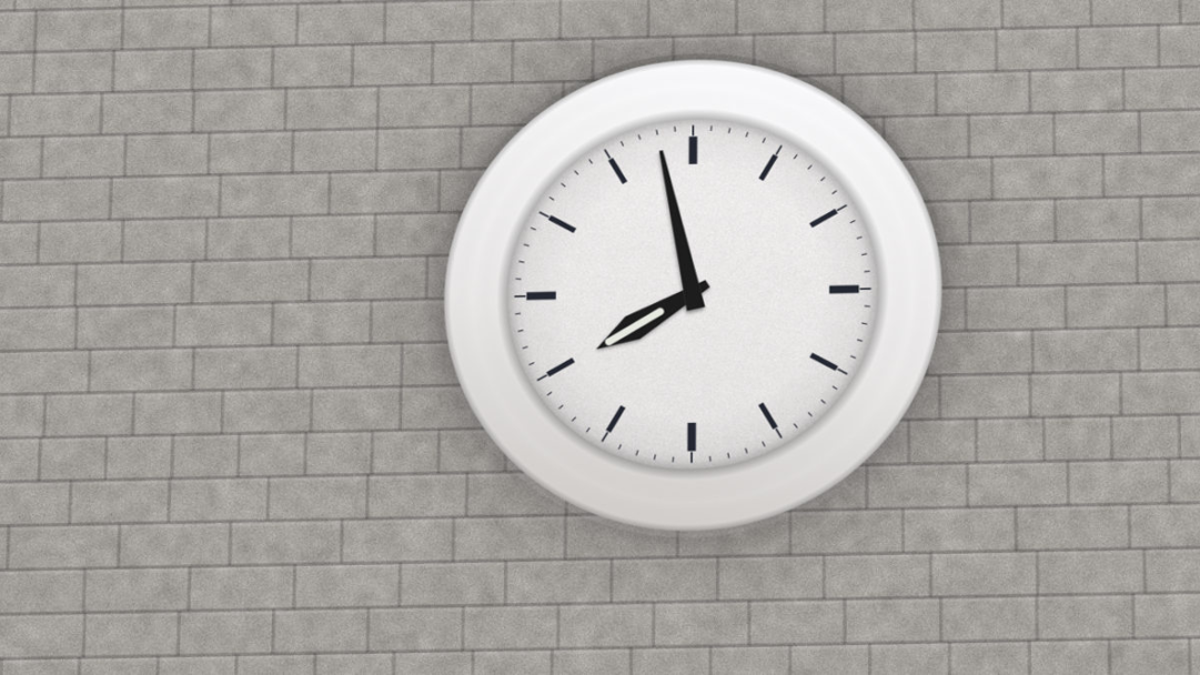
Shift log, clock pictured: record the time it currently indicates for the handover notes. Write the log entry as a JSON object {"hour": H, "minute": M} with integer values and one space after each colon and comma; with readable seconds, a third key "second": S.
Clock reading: {"hour": 7, "minute": 58}
